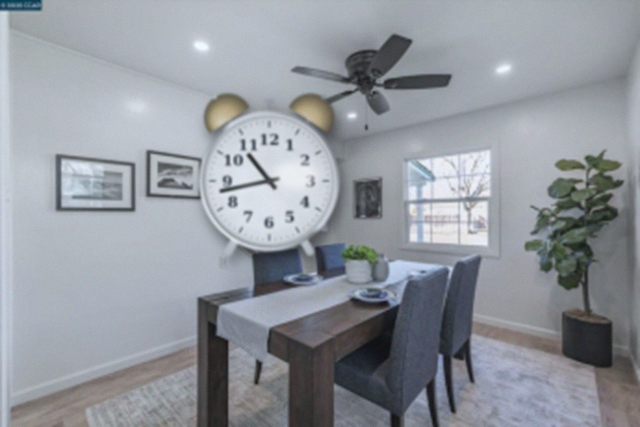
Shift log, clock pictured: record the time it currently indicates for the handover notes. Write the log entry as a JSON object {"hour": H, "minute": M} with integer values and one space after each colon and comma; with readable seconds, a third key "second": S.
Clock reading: {"hour": 10, "minute": 43}
